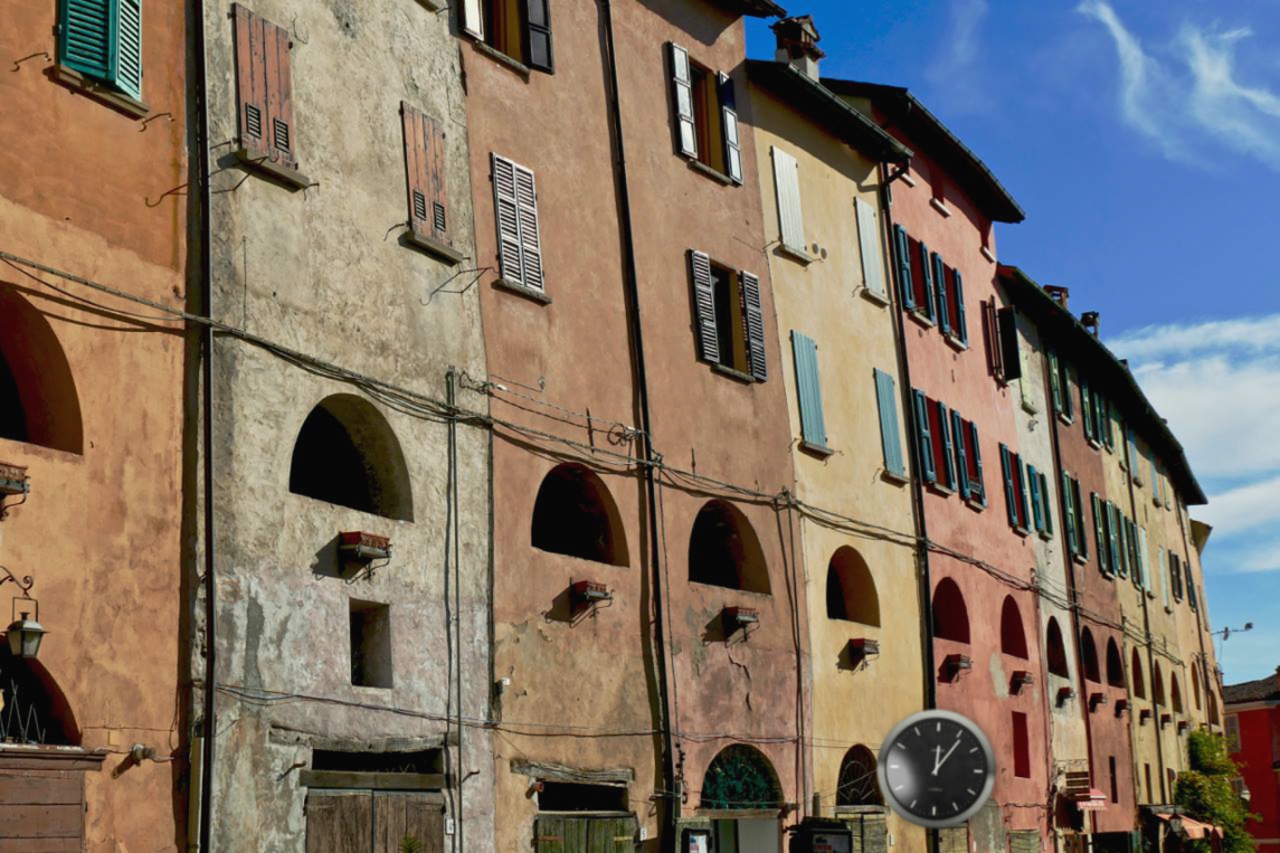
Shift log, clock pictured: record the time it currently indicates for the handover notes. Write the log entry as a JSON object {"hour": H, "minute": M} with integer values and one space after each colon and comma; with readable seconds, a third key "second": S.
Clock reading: {"hour": 12, "minute": 6}
